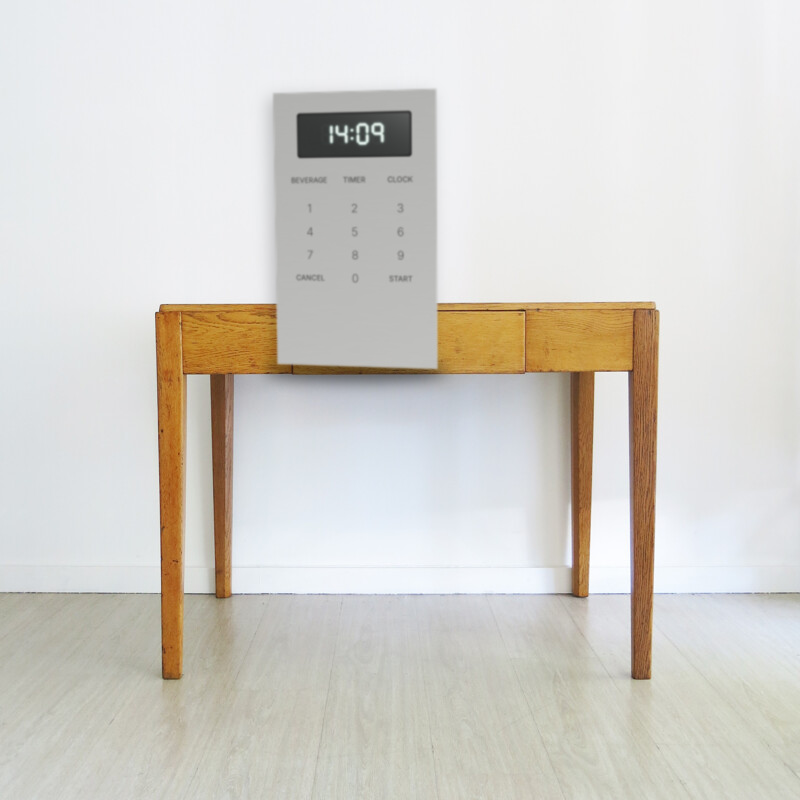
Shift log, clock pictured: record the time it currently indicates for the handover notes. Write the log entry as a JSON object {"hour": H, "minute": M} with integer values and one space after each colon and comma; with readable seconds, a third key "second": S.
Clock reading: {"hour": 14, "minute": 9}
